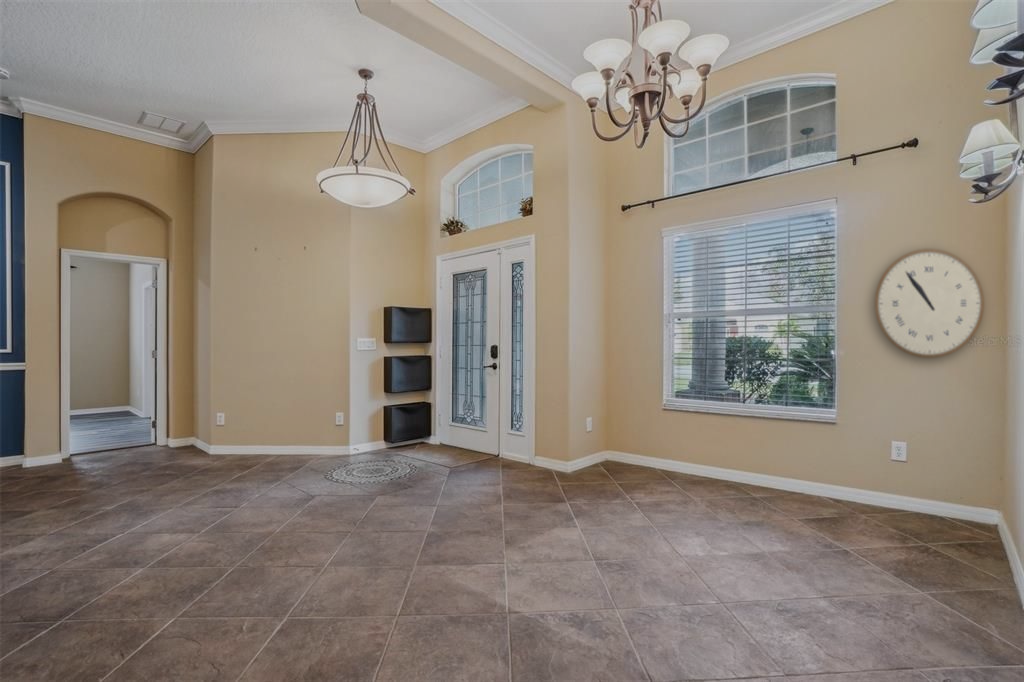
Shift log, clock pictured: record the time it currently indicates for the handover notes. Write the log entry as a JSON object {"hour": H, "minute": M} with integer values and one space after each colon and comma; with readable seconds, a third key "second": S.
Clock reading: {"hour": 10, "minute": 54}
